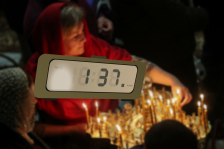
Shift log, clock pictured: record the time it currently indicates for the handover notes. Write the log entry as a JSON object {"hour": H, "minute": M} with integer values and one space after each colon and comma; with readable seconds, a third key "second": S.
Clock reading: {"hour": 1, "minute": 37}
